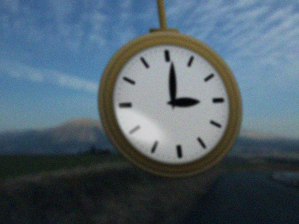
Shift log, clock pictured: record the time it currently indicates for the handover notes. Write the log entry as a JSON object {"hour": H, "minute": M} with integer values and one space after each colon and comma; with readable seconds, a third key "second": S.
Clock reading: {"hour": 3, "minute": 1}
